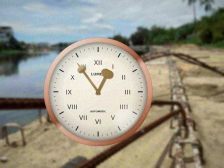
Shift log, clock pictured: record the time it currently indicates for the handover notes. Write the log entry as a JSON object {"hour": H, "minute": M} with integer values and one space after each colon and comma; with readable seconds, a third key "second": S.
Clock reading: {"hour": 12, "minute": 54}
